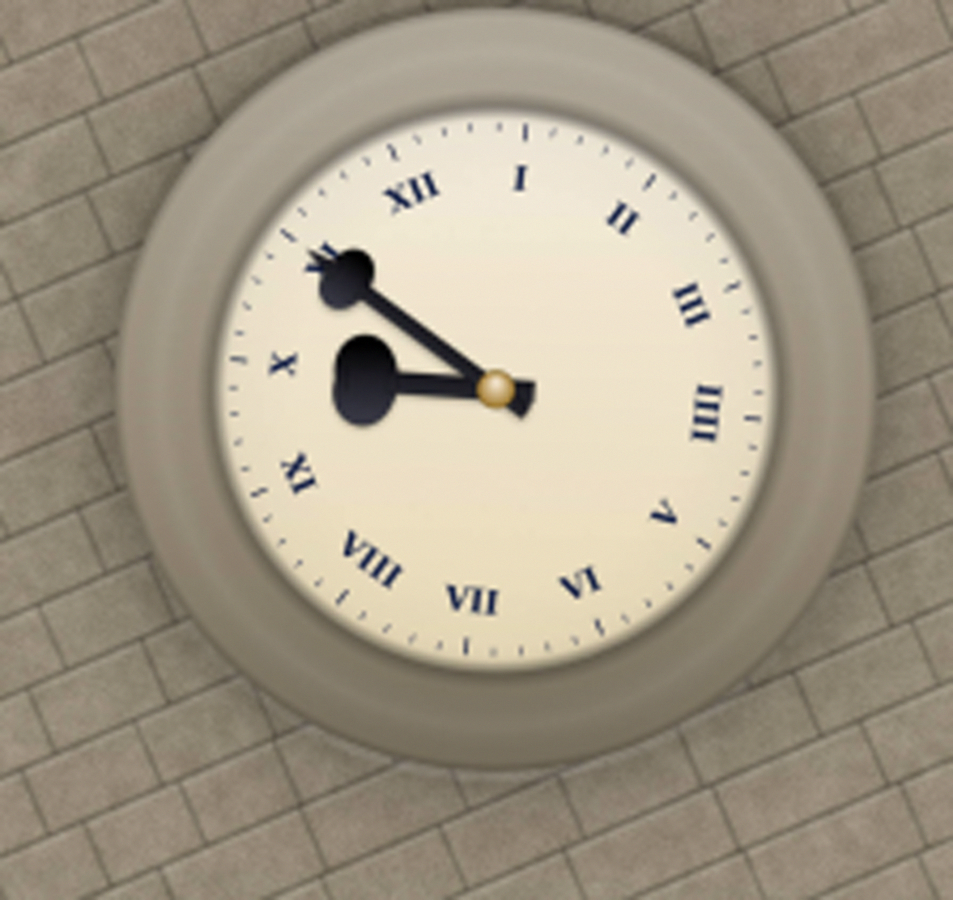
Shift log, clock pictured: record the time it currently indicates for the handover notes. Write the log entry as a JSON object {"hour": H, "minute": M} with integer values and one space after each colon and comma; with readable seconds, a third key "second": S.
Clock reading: {"hour": 9, "minute": 55}
